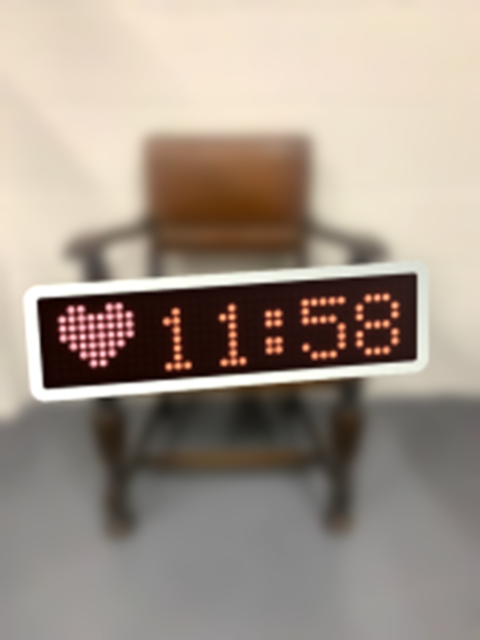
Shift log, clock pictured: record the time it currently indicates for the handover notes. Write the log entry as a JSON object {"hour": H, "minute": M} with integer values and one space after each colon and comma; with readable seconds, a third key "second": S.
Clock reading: {"hour": 11, "minute": 58}
